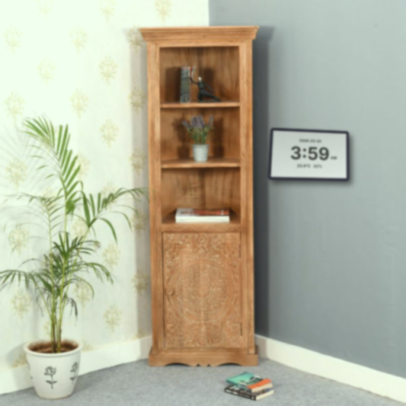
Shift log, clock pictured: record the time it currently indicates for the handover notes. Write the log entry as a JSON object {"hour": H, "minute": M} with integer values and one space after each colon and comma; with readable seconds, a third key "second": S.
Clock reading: {"hour": 3, "minute": 59}
